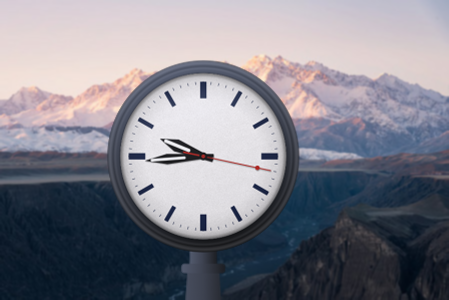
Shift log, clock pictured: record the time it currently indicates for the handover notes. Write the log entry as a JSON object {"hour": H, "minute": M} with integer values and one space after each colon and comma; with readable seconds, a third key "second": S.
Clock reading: {"hour": 9, "minute": 44, "second": 17}
